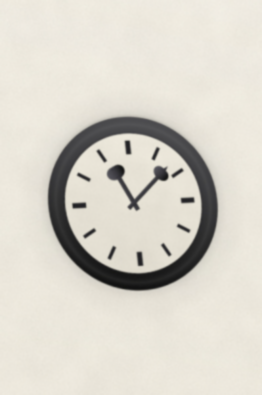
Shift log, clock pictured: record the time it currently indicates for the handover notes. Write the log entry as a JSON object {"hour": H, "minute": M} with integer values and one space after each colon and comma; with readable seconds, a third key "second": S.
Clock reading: {"hour": 11, "minute": 8}
